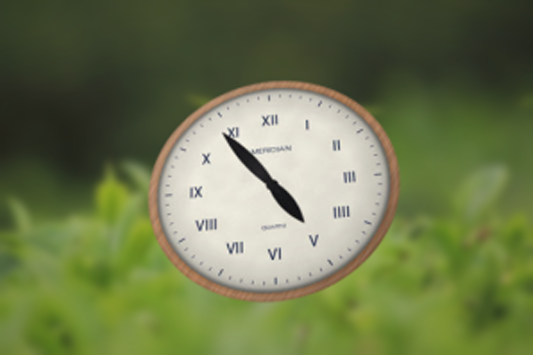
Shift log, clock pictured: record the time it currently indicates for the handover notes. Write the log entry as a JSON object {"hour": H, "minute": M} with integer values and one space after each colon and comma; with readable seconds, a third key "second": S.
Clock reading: {"hour": 4, "minute": 54}
